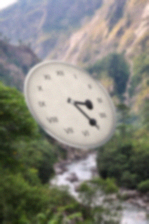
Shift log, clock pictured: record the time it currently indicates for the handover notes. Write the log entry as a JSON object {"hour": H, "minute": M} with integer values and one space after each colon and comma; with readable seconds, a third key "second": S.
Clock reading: {"hour": 3, "minute": 25}
